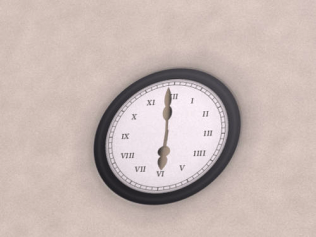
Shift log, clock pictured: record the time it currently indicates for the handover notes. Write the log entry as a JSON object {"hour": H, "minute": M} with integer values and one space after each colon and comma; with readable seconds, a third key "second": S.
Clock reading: {"hour": 5, "minute": 59}
